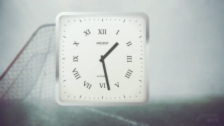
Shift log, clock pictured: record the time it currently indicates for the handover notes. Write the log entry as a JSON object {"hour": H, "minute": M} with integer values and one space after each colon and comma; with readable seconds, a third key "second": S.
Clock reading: {"hour": 1, "minute": 28}
